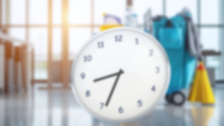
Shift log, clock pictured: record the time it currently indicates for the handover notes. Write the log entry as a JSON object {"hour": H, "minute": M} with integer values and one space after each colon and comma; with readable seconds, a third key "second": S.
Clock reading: {"hour": 8, "minute": 34}
